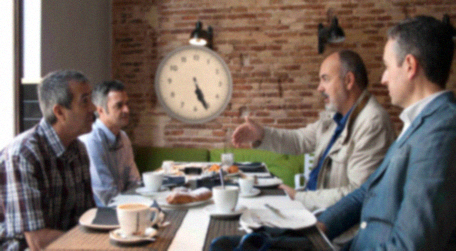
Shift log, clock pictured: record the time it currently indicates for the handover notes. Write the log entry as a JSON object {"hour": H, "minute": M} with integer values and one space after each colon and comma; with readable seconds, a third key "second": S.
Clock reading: {"hour": 5, "minute": 26}
